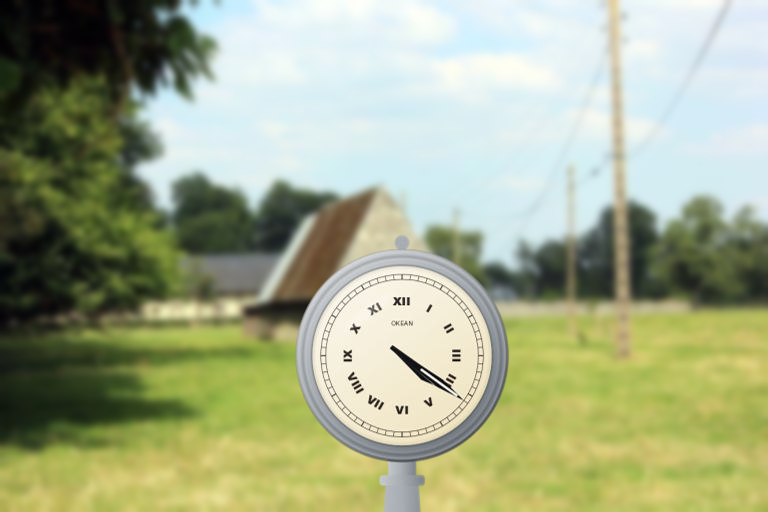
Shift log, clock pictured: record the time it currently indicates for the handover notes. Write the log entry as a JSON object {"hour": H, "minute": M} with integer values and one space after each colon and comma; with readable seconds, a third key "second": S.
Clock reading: {"hour": 4, "minute": 21}
